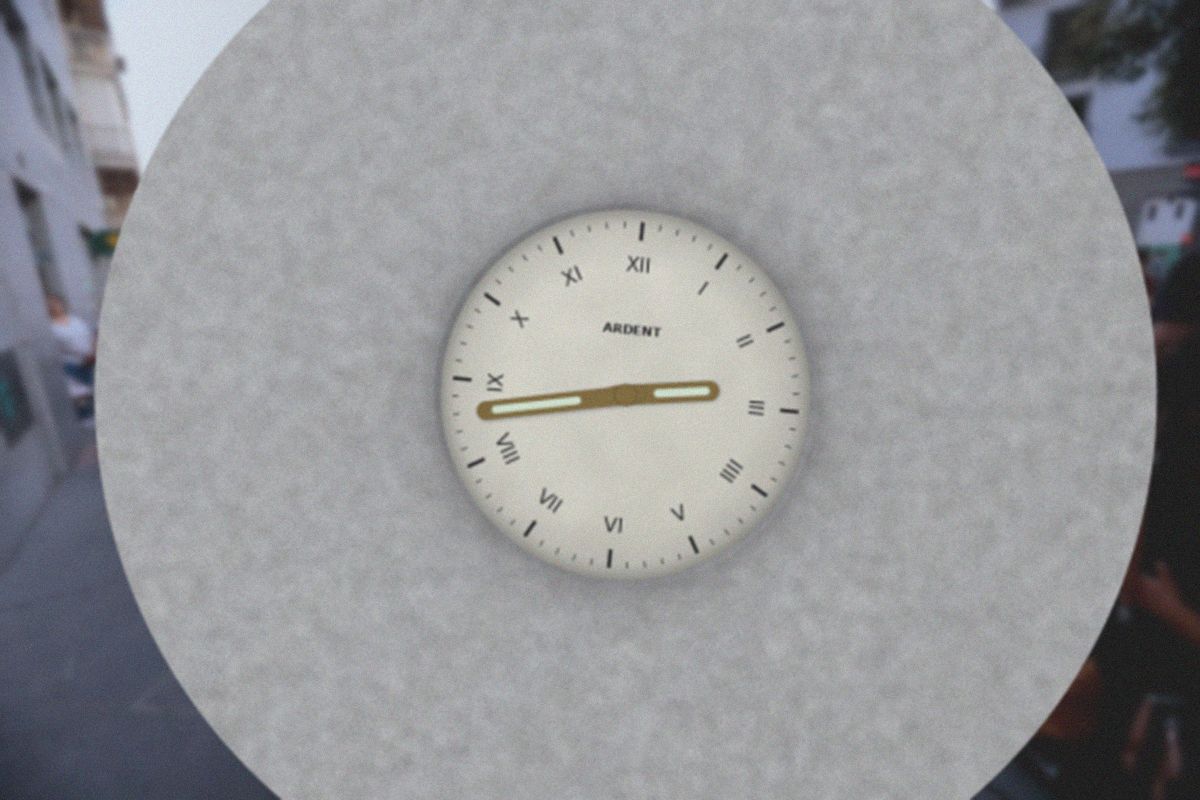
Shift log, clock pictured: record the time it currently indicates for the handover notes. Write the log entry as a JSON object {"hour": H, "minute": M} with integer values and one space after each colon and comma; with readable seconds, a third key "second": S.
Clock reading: {"hour": 2, "minute": 43}
